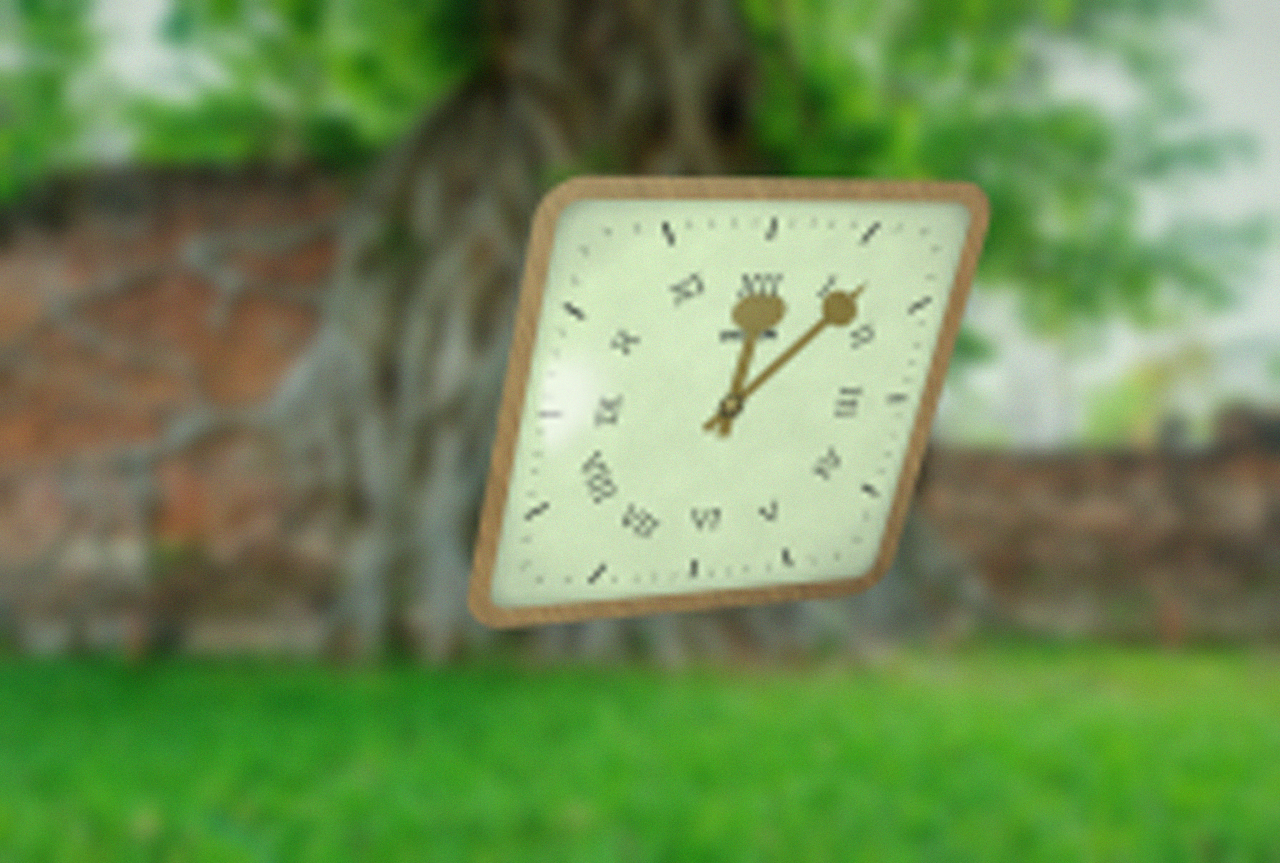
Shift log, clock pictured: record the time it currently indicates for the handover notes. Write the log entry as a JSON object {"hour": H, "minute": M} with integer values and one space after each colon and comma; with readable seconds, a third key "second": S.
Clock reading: {"hour": 12, "minute": 7}
